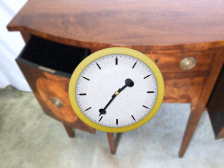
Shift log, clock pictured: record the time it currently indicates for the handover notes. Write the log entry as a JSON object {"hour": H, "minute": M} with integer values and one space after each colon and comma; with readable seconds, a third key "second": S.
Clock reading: {"hour": 1, "minute": 36}
